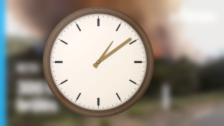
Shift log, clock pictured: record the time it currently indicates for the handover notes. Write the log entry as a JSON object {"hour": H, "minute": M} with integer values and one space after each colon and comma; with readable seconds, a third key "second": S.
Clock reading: {"hour": 1, "minute": 9}
